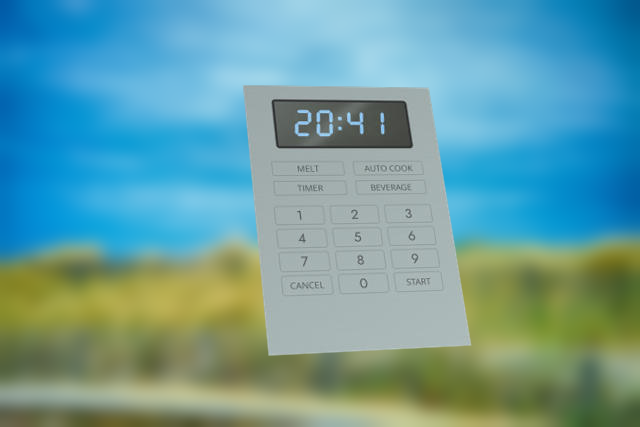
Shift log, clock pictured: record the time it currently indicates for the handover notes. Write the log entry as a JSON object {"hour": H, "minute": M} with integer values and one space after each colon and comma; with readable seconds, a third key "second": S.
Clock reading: {"hour": 20, "minute": 41}
